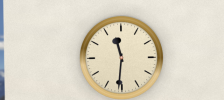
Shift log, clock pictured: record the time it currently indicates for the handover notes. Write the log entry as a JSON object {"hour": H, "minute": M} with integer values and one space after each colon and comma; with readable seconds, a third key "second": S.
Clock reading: {"hour": 11, "minute": 31}
